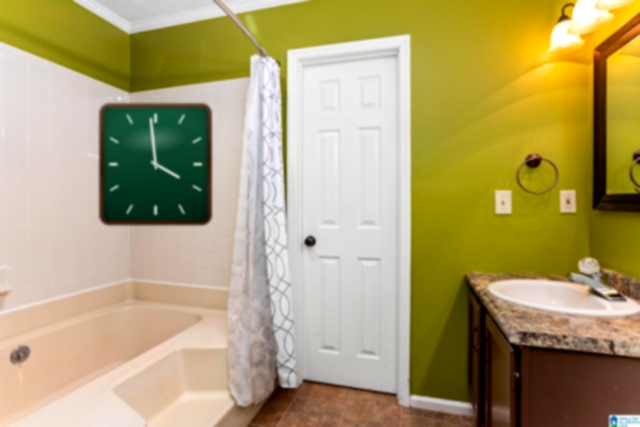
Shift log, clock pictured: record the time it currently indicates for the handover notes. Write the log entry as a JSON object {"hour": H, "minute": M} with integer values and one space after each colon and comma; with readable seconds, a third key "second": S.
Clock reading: {"hour": 3, "minute": 59}
